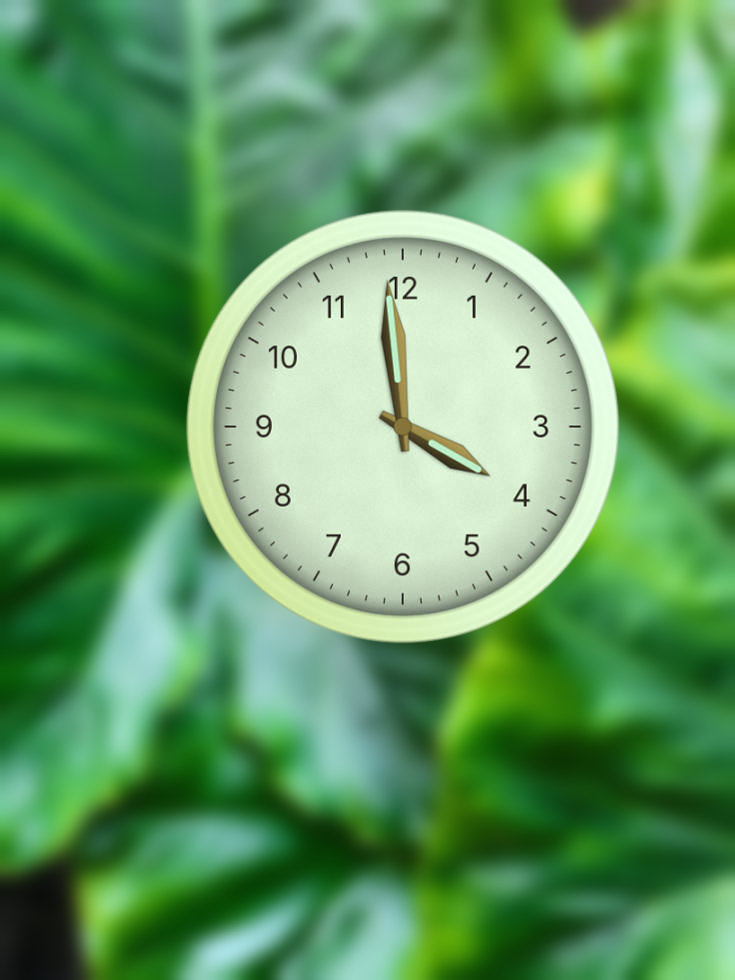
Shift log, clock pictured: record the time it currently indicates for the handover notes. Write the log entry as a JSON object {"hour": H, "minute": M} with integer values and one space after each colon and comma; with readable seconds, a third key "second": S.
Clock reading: {"hour": 3, "minute": 59}
